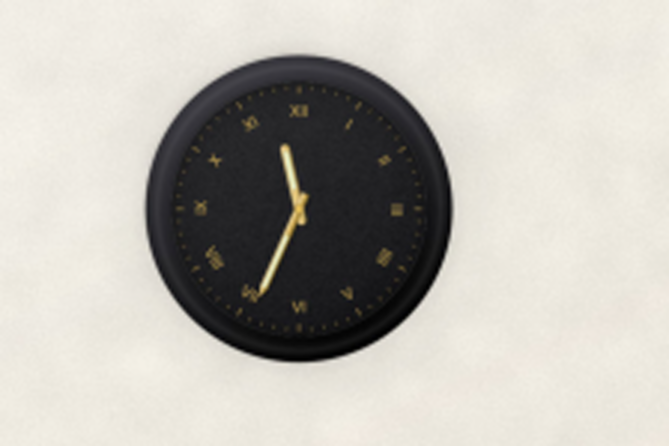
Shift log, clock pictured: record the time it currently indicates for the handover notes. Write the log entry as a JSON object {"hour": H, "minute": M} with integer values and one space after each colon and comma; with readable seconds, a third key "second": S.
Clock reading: {"hour": 11, "minute": 34}
